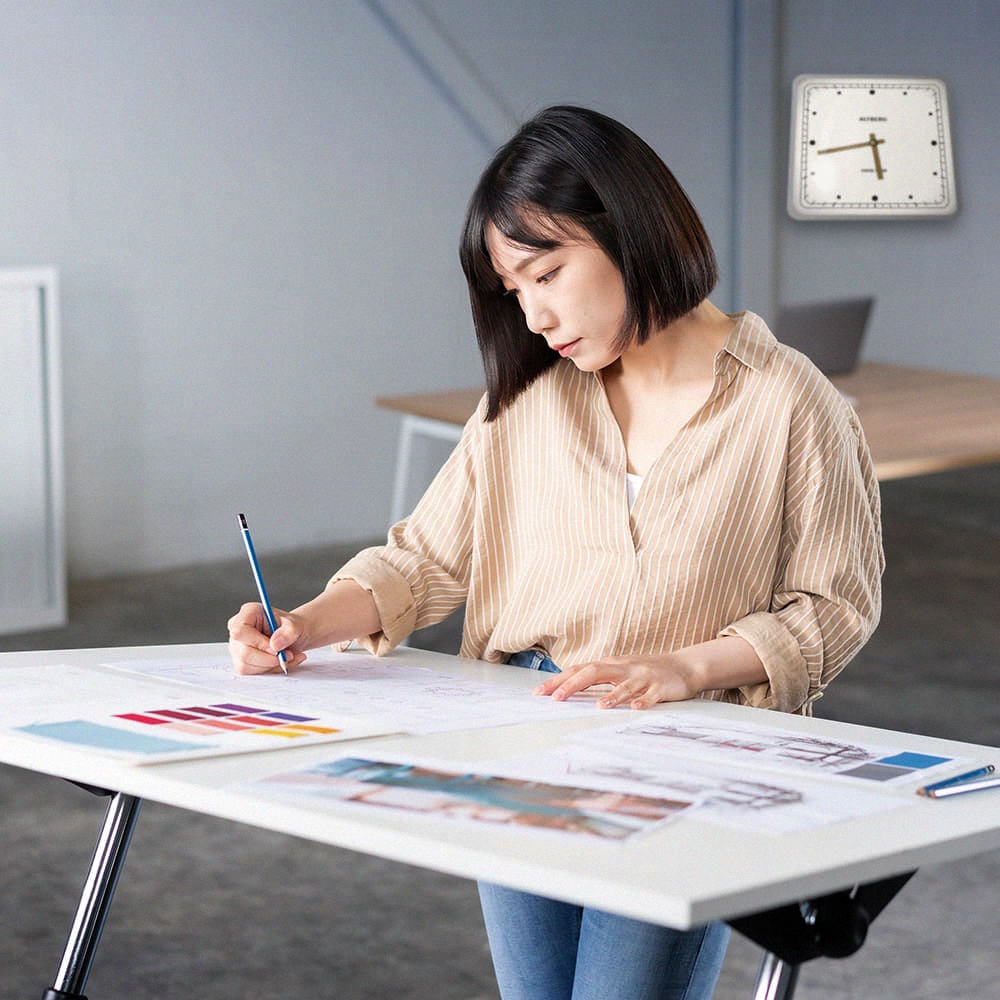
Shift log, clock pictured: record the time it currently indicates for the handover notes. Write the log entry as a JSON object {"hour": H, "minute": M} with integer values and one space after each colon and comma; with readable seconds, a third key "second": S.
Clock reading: {"hour": 5, "minute": 43}
